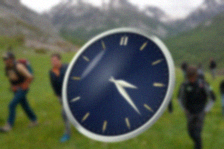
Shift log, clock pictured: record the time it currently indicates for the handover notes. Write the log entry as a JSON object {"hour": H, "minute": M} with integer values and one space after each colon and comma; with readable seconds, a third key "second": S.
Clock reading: {"hour": 3, "minute": 22}
